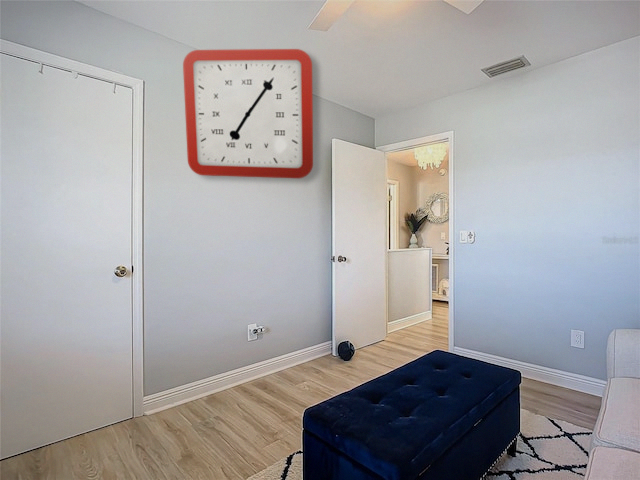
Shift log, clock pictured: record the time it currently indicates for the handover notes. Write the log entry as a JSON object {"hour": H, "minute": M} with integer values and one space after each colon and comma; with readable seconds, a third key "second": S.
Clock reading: {"hour": 7, "minute": 6}
